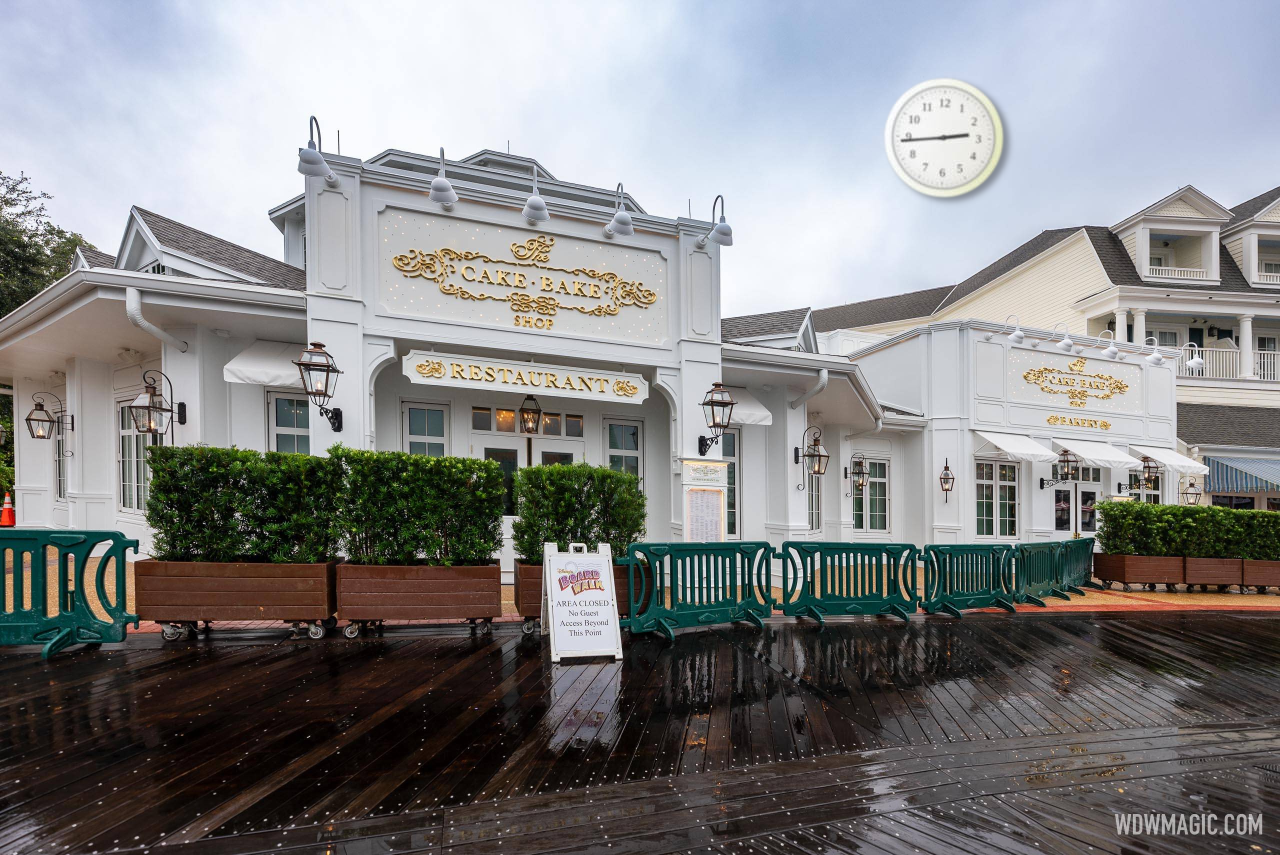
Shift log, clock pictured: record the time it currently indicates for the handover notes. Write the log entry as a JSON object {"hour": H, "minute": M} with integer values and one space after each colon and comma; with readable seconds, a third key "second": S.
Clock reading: {"hour": 2, "minute": 44}
